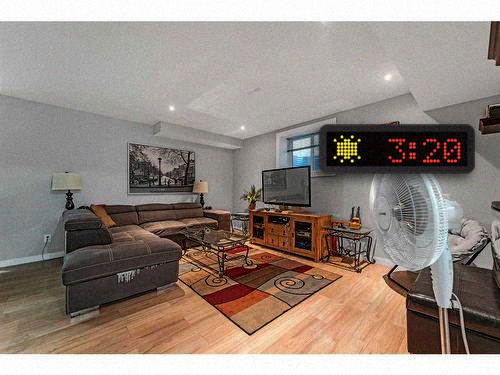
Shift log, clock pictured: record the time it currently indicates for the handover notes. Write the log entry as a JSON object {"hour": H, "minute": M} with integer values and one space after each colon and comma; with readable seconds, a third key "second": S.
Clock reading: {"hour": 3, "minute": 20}
